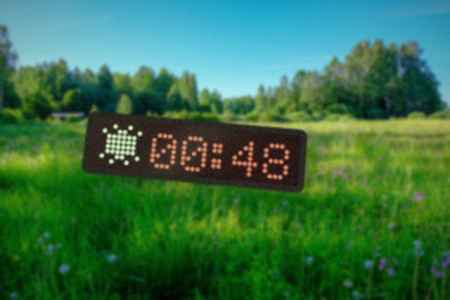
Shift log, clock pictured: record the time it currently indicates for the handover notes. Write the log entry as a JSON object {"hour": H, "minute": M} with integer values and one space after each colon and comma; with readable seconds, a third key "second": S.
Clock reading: {"hour": 0, "minute": 48}
